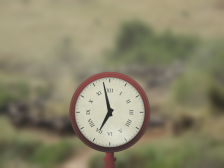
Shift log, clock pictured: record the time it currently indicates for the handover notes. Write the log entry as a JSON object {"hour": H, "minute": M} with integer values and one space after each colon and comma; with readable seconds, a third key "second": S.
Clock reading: {"hour": 6, "minute": 58}
